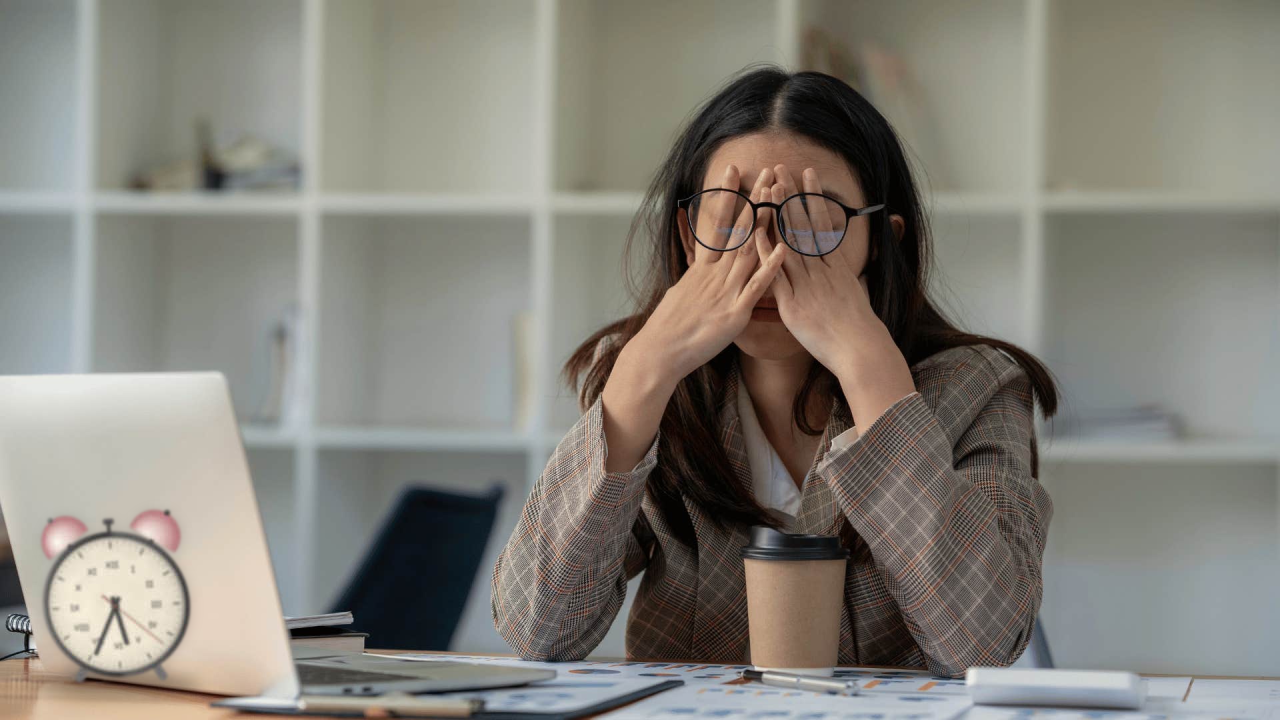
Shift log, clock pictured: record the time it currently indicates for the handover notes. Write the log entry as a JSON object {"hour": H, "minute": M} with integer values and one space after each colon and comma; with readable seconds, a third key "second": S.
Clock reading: {"hour": 5, "minute": 34, "second": 22}
